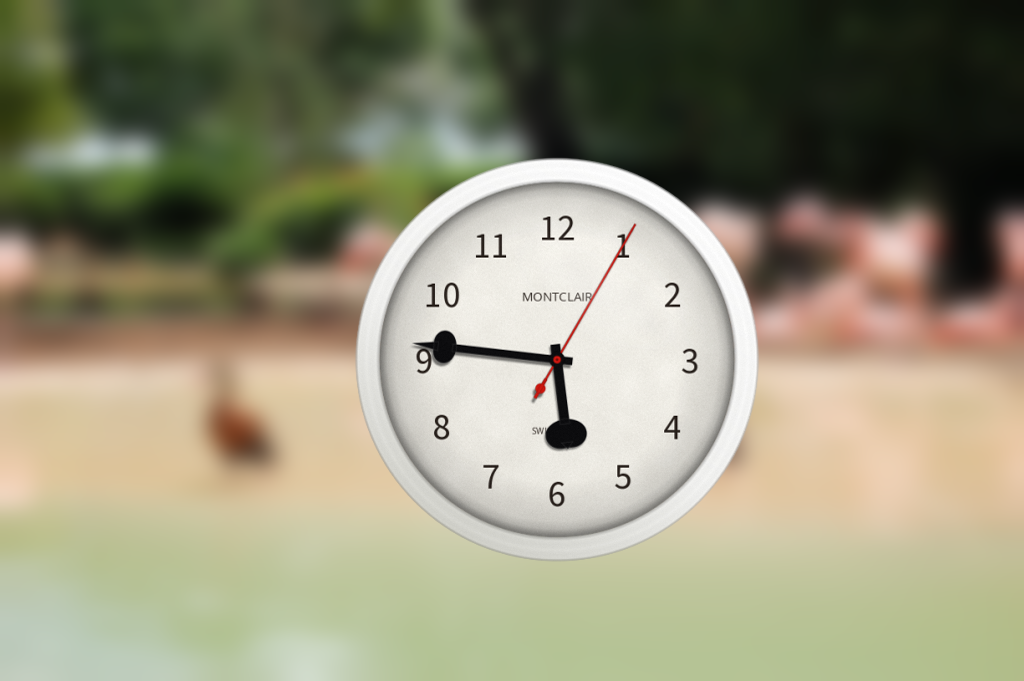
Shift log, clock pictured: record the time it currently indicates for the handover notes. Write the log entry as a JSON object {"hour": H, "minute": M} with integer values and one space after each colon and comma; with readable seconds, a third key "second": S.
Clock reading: {"hour": 5, "minute": 46, "second": 5}
